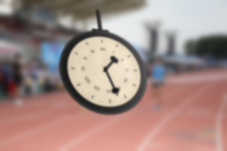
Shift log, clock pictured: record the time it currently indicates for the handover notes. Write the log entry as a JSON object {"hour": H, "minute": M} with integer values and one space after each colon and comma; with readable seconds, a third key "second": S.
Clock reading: {"hour": 1, "minute": 27}
